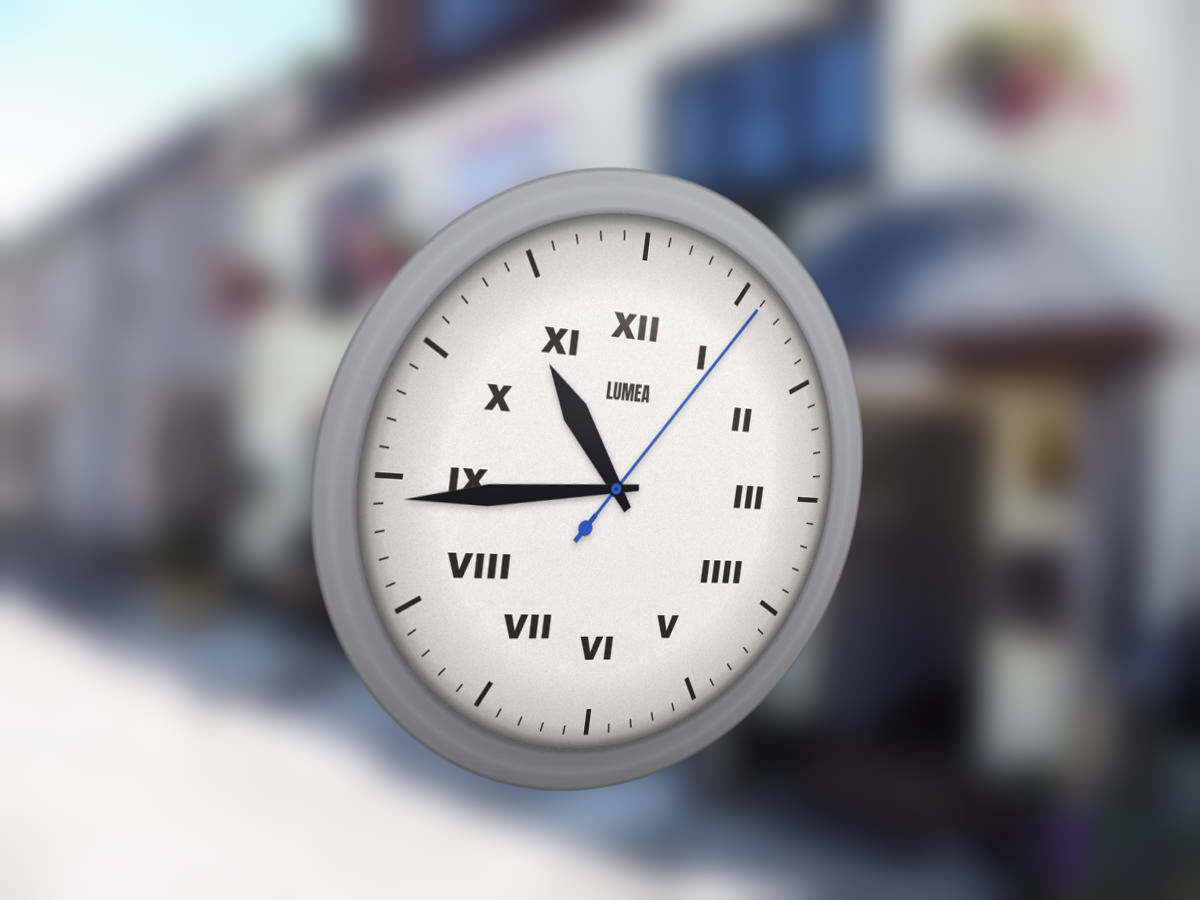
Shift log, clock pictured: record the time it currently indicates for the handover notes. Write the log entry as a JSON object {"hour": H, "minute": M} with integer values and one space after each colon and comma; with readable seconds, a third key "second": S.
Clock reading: {"hour": 10, "minute": 44, "second": 6}
